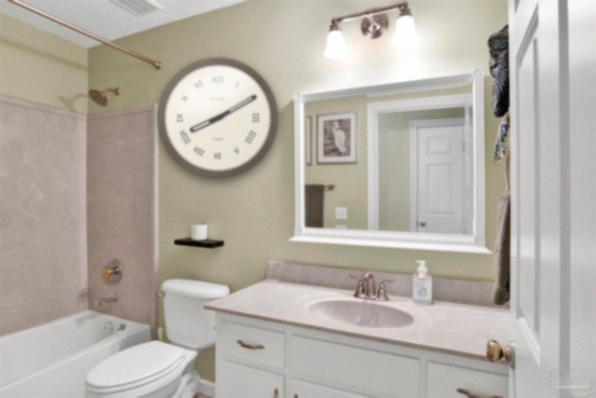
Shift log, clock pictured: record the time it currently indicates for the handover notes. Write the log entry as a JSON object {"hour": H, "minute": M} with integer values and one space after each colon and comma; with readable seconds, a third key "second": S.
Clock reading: {"hour": 8, "minute": 10}
